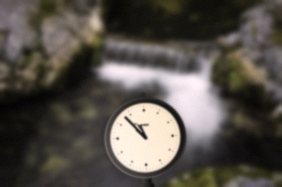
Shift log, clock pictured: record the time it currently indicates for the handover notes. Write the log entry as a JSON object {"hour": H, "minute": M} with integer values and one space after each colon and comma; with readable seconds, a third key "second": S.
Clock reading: {"hour": 10, "minute": 53}
